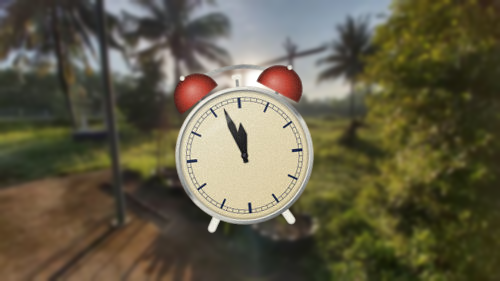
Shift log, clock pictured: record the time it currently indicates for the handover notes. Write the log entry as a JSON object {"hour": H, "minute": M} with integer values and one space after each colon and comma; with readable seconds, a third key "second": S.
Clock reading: {"hour": 11, "minute": 57}
